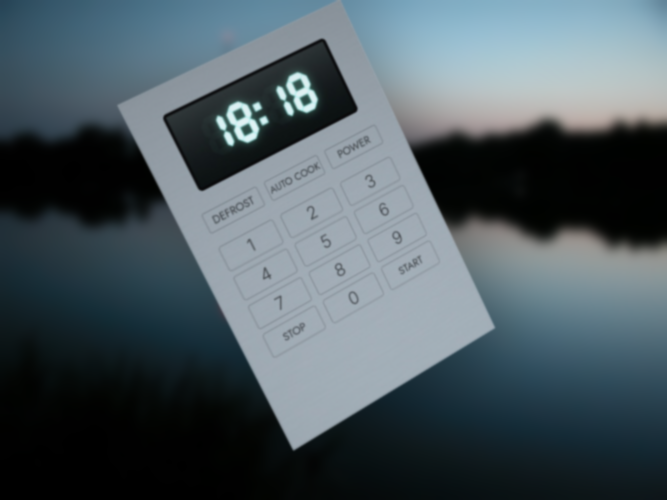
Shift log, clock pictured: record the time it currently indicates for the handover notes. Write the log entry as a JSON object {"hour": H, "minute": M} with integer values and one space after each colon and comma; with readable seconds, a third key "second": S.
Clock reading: {"hour": 18, "minute": 18}
